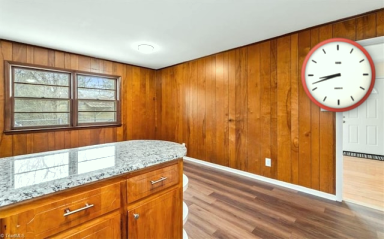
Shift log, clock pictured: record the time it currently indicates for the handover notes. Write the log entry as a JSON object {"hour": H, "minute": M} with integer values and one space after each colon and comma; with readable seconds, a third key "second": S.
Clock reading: {"hour": 8, "minute": 42}
